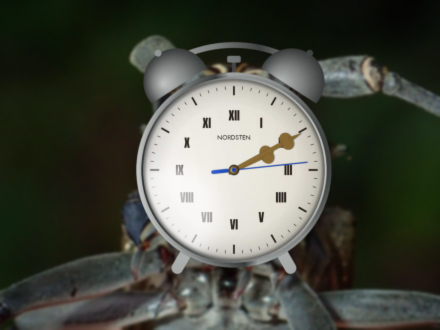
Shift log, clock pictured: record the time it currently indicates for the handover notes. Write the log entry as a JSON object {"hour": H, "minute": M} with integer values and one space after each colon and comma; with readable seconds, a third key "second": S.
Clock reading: {"hour": 2, "minute": 10, "second": 14}
